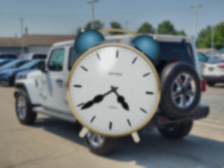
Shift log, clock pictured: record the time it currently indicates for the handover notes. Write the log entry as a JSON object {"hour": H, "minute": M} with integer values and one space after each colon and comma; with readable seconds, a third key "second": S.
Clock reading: {"hour": 4, "minute": 39}
